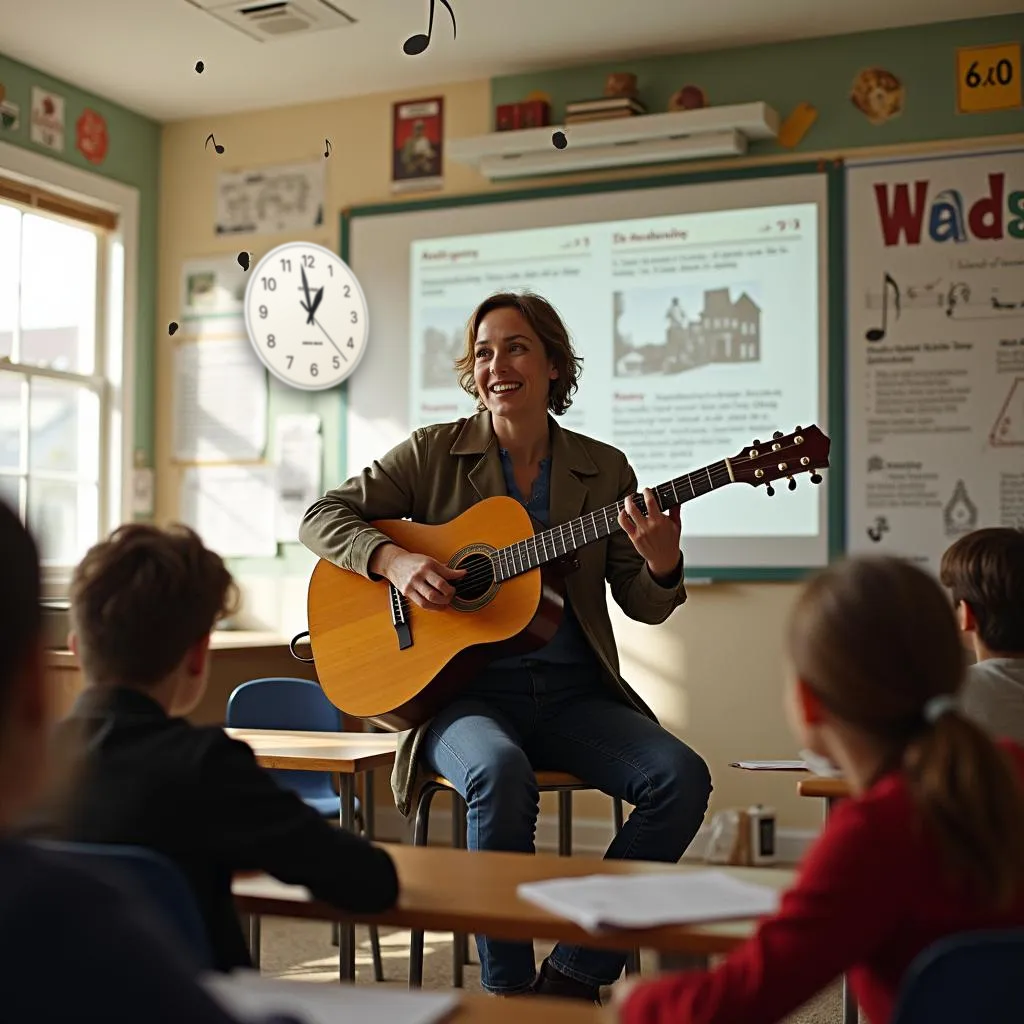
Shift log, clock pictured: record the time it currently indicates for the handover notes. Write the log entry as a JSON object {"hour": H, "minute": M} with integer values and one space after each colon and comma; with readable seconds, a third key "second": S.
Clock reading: {"hour": 12, "minute": 58, "second": 23}
